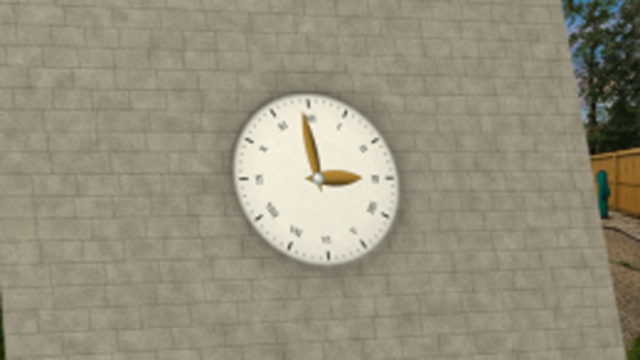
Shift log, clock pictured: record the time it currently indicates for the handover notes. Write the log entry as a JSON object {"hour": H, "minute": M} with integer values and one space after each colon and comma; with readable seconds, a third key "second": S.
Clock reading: {"hour": 2, "minute": 59}
